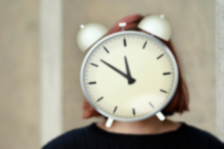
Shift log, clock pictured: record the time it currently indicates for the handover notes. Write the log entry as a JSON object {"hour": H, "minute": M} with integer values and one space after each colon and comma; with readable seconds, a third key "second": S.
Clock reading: {"hour": 11, "minute": 52}
